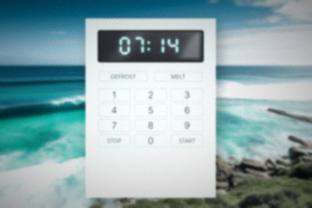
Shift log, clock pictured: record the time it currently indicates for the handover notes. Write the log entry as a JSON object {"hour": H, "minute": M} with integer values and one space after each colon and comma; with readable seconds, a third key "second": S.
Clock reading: {"hour": 7, "minute": 14}
